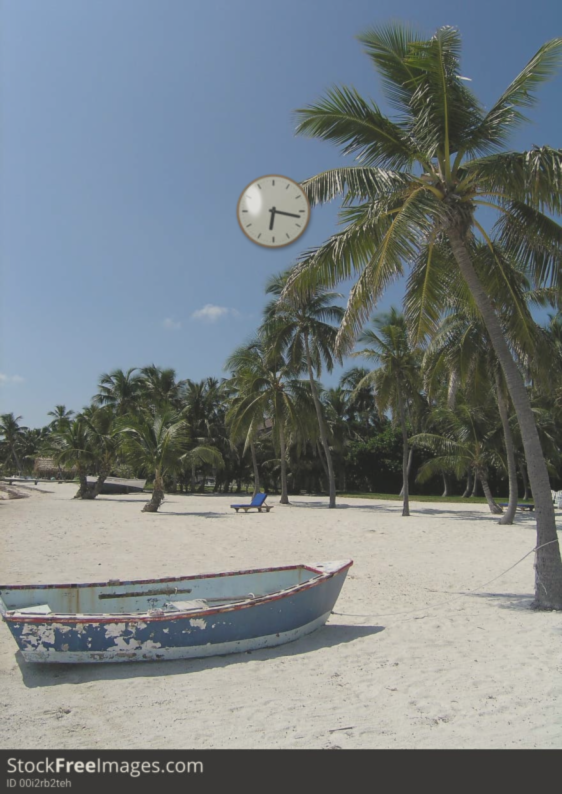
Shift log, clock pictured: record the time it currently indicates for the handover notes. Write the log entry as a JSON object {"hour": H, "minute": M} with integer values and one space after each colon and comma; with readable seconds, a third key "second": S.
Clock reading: {"hour": 6, "minute": 17}
